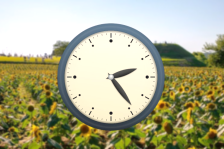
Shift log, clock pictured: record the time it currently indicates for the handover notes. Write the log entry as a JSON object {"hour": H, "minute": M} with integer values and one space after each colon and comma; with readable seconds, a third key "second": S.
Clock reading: {"hour": 2, "minute": 24}
